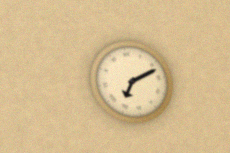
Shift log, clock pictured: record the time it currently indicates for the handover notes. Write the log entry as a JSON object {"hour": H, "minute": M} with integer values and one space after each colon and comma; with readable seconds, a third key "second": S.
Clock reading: {"hour": 7, "minute": 12}
